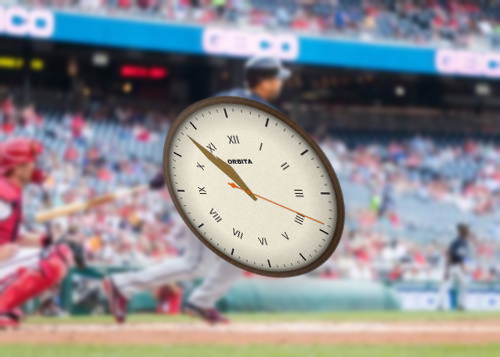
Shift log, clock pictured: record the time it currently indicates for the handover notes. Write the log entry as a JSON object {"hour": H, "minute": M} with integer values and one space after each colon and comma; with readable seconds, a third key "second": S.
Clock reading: {"hour": 10, "minute": 53, "second": 19}
